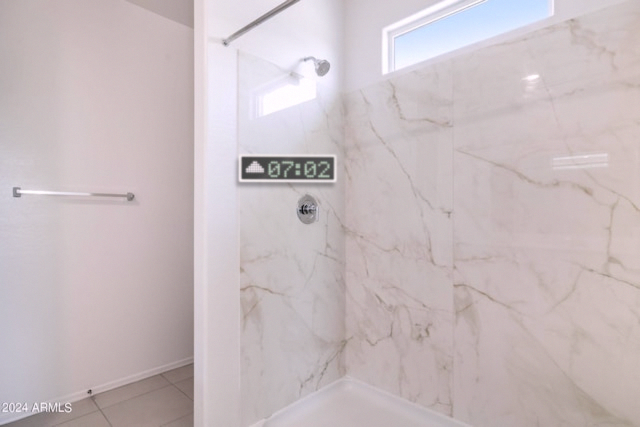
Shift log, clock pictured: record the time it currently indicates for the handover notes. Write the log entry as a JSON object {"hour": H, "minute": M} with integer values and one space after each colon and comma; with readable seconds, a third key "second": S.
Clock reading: {"hour": 7, "minute": 2}
